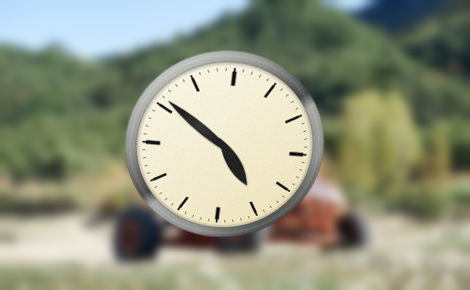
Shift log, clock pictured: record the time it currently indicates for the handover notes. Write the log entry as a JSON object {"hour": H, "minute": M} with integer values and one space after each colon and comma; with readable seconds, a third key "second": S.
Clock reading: {"hour": 4, "minute": 51}
